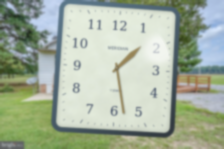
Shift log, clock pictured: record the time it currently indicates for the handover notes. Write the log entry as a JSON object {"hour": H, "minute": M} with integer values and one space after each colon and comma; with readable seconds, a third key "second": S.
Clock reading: {"hour": 1, "minute": 28}
